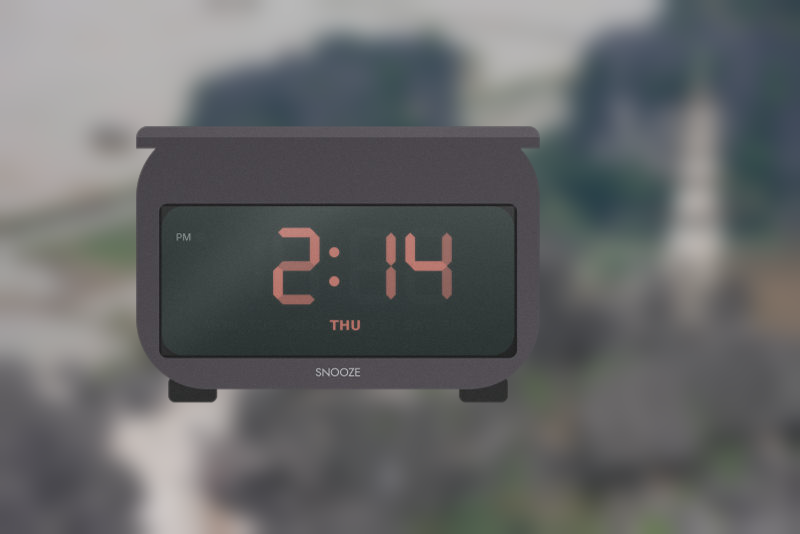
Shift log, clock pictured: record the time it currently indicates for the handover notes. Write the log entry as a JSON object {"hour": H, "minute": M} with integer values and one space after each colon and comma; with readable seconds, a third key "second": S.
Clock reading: {"hour": 2, "minute": 14}
